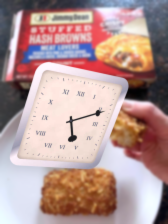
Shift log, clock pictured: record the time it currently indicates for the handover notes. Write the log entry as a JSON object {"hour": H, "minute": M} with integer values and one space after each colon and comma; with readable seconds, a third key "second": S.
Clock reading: {"hour": 5, "minute": 11}
